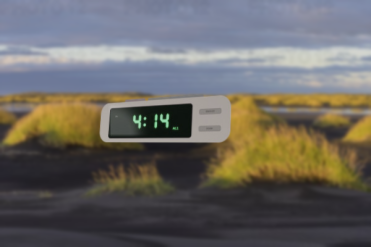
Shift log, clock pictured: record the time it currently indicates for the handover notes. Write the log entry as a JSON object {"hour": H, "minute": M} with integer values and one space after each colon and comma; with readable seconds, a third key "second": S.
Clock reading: {"hour": 4, "minute": 14}
